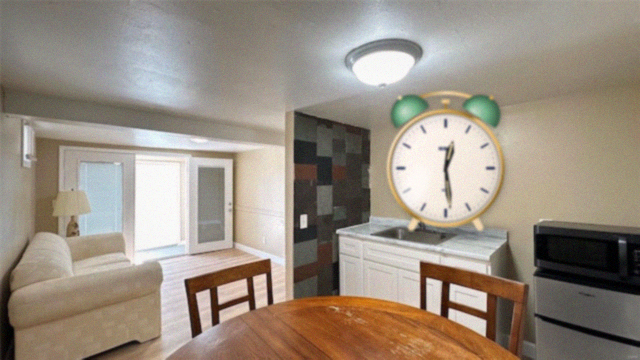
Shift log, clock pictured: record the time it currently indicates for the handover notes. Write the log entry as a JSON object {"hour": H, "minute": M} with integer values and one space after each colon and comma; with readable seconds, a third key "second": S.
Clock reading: {"hour": 12, "minute": 29}
